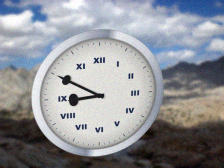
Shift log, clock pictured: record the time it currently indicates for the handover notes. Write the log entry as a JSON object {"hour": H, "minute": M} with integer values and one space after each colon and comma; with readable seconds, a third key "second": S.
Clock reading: {"hour": 8, "minute": 50}
